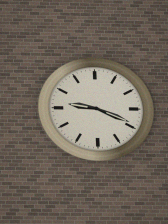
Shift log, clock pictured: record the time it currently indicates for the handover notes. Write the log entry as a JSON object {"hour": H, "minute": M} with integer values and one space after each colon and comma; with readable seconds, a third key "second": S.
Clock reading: {"hour": 9, "minute": 19}
